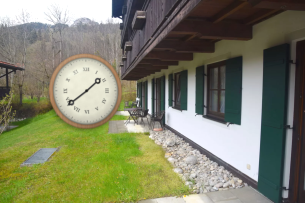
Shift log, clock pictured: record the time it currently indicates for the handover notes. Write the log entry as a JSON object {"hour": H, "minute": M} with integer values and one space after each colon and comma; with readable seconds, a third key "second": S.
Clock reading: {"hour": 1, "minute": 39}
